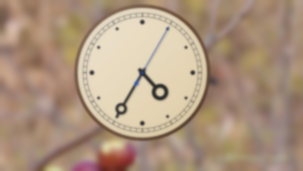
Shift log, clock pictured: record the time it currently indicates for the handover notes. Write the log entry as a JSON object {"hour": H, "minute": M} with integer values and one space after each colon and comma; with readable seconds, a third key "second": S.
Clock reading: {"hour": 4, "minute": 35, "second": 5}
